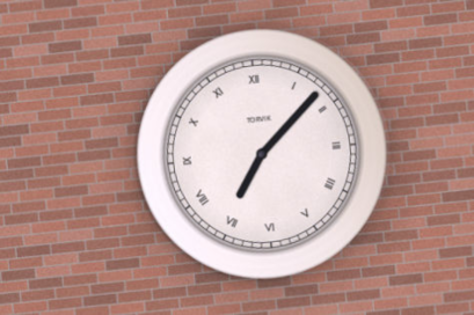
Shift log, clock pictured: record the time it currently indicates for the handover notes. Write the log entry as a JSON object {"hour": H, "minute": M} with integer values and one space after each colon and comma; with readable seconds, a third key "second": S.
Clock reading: {"hour": 7, "minute": 8}
